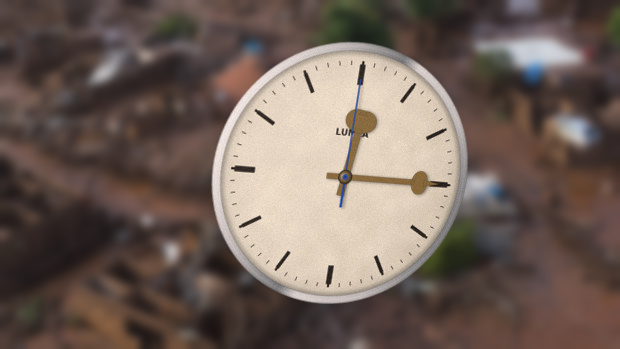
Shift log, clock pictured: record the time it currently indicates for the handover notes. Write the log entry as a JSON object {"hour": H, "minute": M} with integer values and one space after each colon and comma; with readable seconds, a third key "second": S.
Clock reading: {"hour": 12, "minute": 15, "second": 0}
